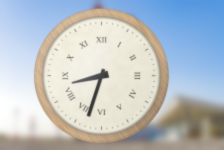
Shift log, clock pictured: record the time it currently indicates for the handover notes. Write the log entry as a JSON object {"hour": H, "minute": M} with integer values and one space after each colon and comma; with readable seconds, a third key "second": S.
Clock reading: {"hour": 8, "minute": 33}
